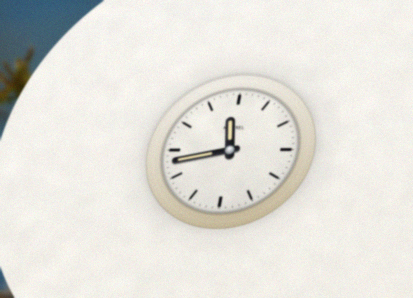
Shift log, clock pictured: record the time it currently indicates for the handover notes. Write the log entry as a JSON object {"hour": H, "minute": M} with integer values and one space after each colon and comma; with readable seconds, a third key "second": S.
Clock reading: {"hour": 11, "minute": 43}
